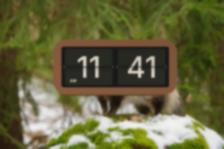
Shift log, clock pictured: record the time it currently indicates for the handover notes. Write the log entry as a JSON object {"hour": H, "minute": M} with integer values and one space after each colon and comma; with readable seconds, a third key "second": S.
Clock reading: {"hour": 11, "minute": 41}
